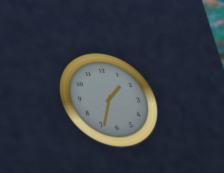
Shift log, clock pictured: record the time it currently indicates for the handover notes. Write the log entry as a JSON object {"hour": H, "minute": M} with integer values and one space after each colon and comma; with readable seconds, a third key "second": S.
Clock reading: {"hour": 1, "minute": 34}
